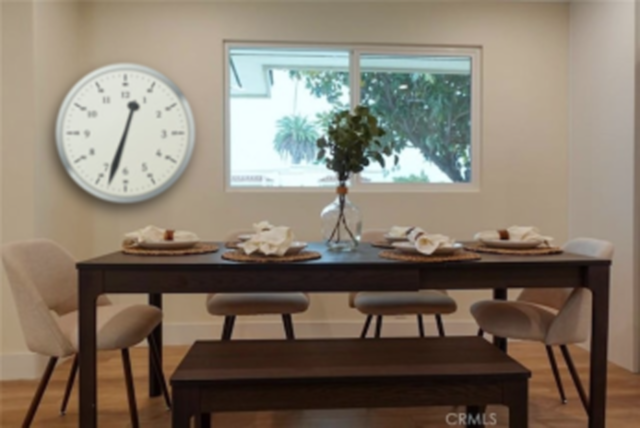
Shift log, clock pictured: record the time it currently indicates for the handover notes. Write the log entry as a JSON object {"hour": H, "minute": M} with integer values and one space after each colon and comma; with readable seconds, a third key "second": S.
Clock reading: {"hour": 12, "minute": 33}
